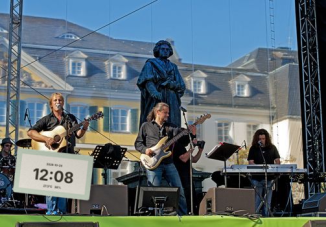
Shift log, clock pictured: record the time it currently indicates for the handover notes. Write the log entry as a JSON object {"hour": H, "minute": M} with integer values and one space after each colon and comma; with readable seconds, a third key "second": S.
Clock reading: {"hour": 12, "minute": 8}
